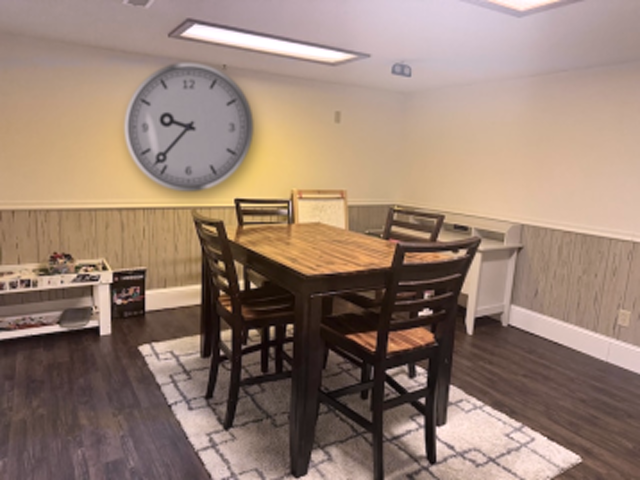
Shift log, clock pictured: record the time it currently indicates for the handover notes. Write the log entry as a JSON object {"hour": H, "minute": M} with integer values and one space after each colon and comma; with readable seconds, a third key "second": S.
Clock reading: {"hour": 9, "minute": 37}
